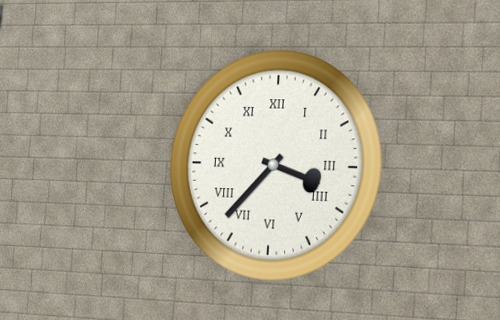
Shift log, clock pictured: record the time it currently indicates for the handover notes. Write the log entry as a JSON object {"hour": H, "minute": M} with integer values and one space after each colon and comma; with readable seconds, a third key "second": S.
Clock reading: {"hour": 3, "minute": 37}
